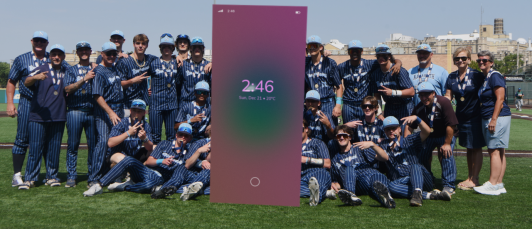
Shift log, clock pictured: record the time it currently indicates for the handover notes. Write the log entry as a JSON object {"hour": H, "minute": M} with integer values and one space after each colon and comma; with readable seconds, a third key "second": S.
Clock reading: {"hour": 2, "minute": 46}
